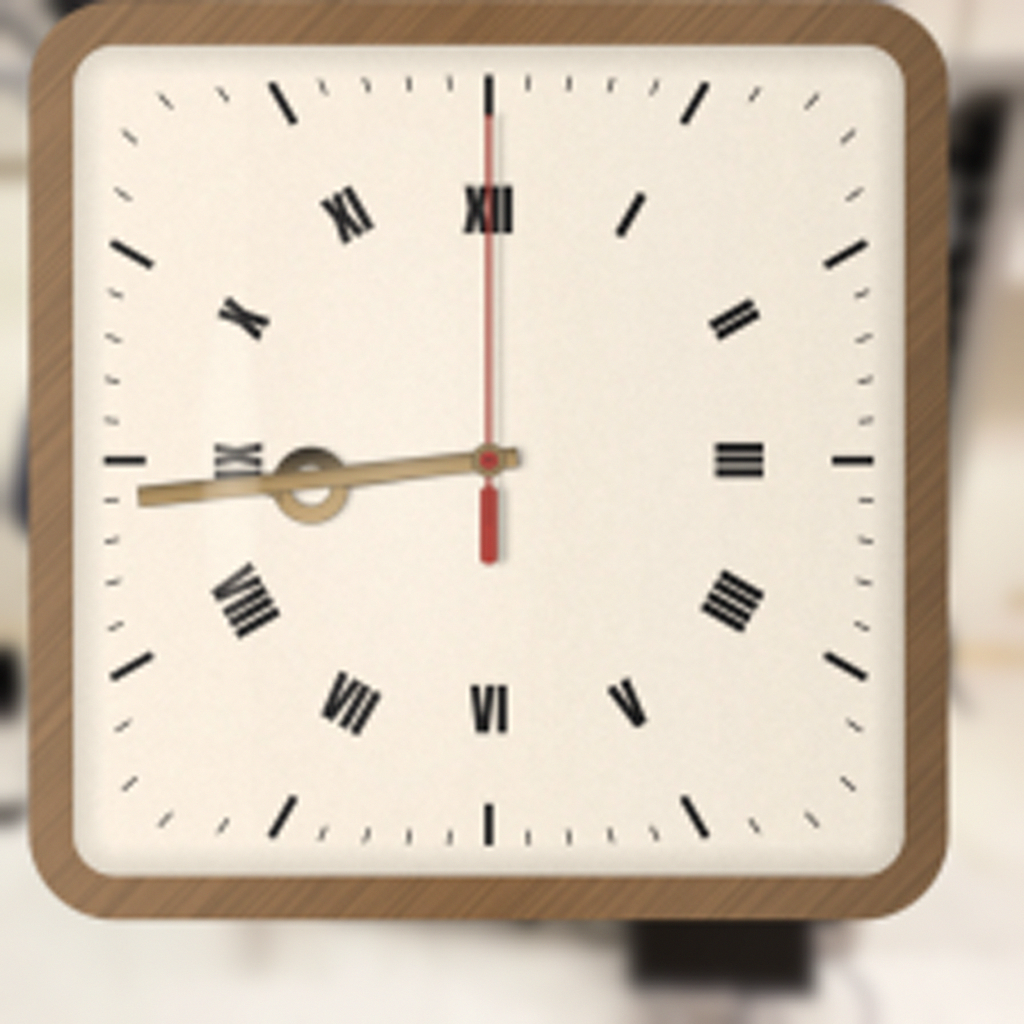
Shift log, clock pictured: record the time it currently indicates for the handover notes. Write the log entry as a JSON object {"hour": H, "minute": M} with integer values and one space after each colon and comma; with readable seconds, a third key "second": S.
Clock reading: {"hour": 8, "minute": 44, "second": 0}
